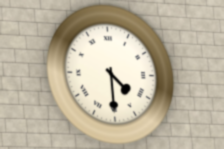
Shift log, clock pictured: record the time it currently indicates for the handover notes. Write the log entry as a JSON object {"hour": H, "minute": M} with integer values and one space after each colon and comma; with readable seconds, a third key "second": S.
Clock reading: {"hour": 4, "minute": 30}
